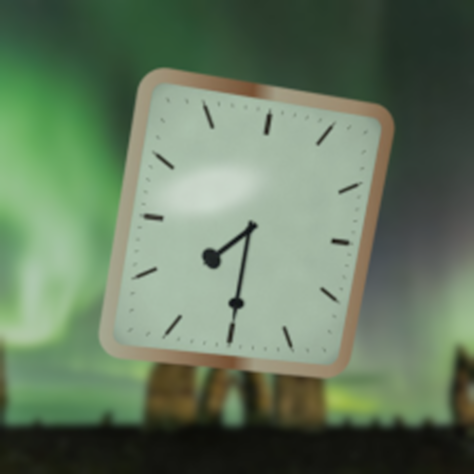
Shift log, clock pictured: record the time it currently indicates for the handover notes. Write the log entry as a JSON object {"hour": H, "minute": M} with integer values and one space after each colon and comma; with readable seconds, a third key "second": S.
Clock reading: {"hour": 7, "minute": 30}
